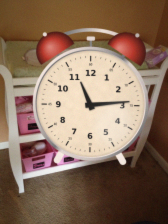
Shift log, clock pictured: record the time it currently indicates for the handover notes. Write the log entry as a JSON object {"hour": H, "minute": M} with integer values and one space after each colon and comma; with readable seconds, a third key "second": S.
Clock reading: {"hour": 11, "minute": 14}
